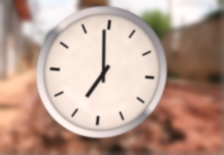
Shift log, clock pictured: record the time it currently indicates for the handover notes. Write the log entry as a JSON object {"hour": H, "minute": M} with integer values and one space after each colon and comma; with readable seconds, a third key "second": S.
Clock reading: {"hour": 6, "minute": 59}
